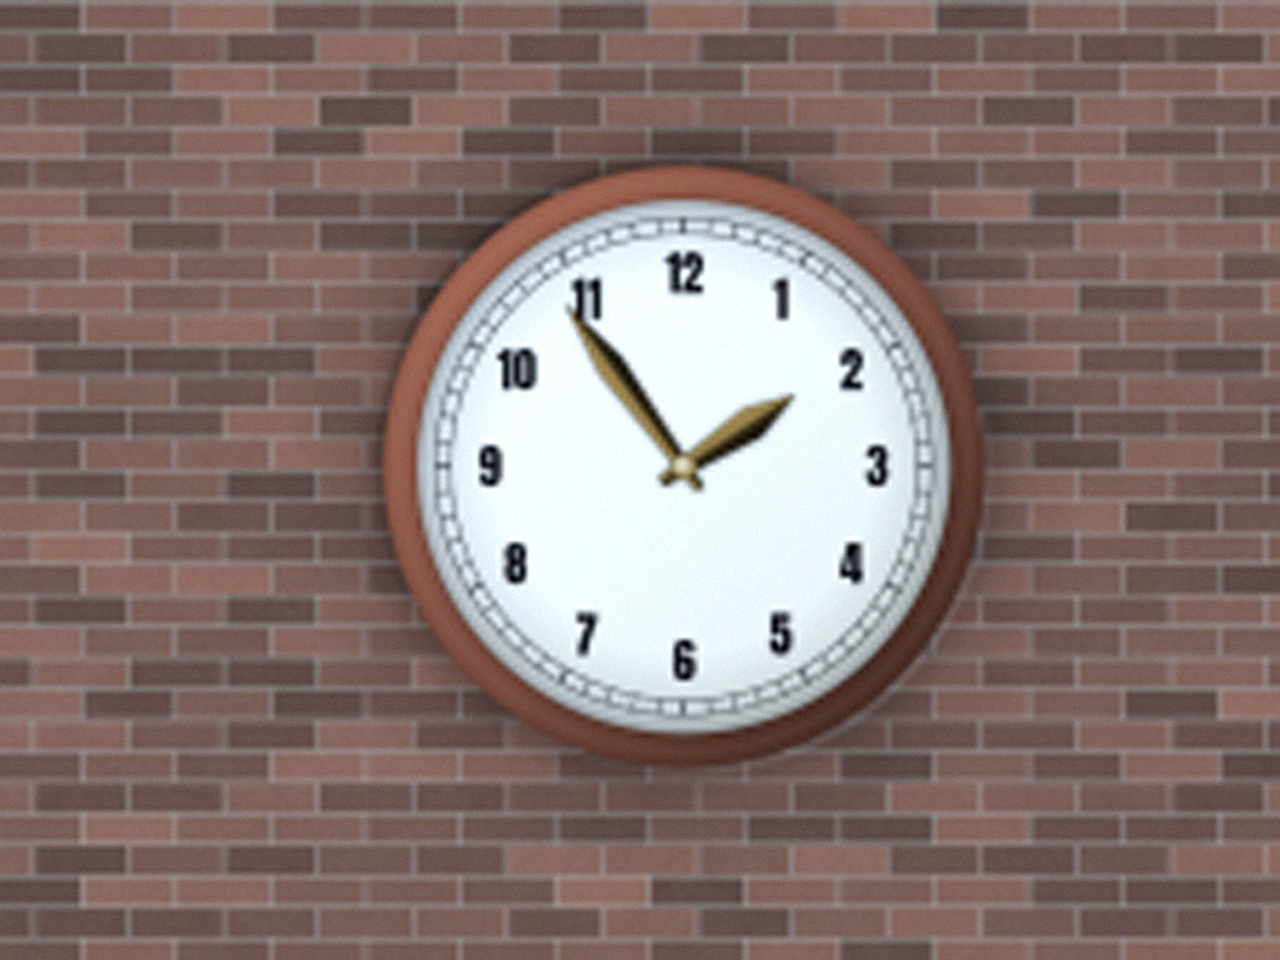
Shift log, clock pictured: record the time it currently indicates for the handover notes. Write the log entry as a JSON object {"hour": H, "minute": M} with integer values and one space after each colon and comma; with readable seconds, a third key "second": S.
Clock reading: {"hour": 1, "minute": 54}
